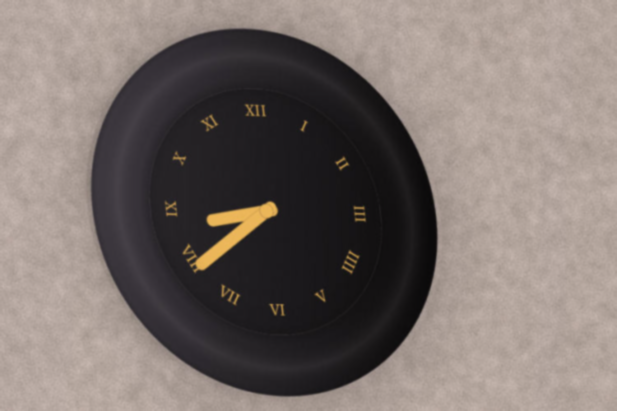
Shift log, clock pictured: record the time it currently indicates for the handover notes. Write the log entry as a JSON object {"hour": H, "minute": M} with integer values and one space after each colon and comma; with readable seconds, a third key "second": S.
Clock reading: {"hour": 8, "minute": 39}
